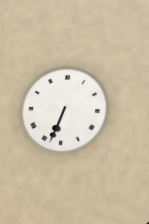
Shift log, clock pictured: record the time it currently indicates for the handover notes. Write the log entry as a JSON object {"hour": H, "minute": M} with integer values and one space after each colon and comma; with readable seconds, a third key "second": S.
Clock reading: {"hour": 6, "minute": 33}
